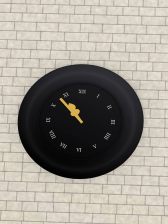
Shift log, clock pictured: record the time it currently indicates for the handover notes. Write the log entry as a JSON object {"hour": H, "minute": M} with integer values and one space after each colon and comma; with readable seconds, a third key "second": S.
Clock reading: {"hour": 10, "minute": 53}
